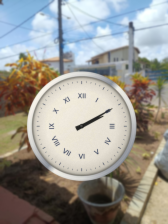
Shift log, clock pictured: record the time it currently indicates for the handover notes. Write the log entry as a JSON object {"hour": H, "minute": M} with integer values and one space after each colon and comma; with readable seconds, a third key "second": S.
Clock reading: {"hour": 2, "minute": 10}
